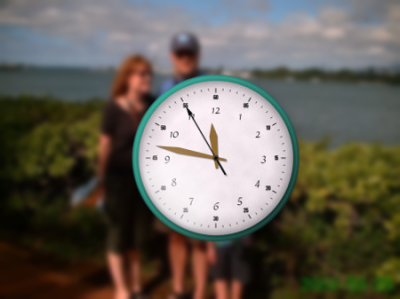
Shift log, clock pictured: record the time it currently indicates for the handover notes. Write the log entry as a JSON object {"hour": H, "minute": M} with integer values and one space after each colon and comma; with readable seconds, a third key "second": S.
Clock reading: {"hour": 11, "minute": 46, "second": 55}
